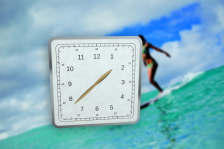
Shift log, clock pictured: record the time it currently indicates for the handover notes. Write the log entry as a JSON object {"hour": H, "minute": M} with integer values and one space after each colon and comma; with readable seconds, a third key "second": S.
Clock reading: {"hour": 1, "minute": 38}
